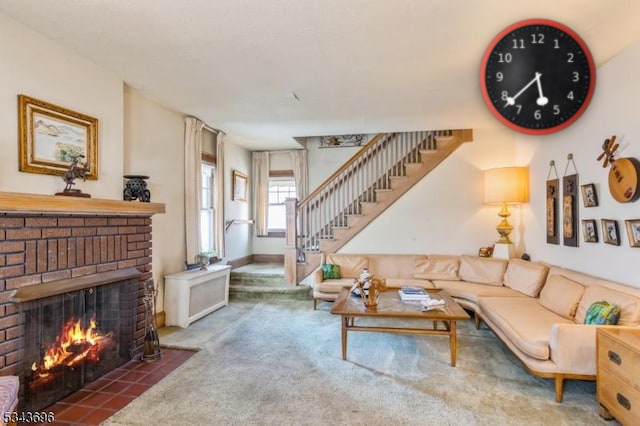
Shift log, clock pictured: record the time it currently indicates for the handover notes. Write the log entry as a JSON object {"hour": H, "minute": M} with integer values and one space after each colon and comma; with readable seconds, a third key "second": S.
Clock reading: {"hour": 5, "minute": 38}
